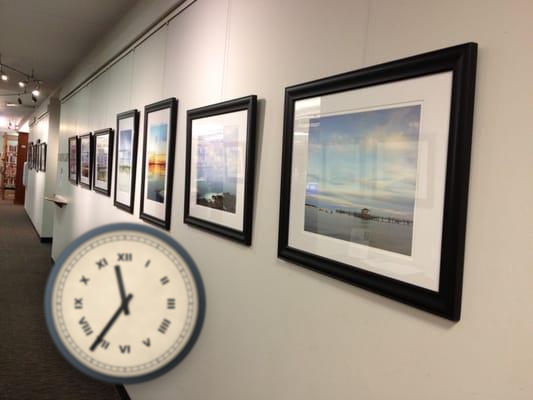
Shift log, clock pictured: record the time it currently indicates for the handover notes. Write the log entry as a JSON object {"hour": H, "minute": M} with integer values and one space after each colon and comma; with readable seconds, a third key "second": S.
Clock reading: {"hour": 11, "minute": 36}
